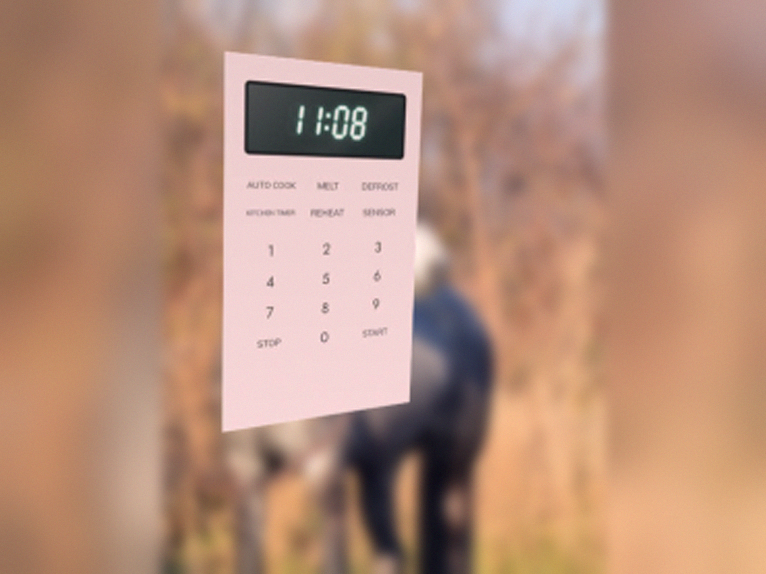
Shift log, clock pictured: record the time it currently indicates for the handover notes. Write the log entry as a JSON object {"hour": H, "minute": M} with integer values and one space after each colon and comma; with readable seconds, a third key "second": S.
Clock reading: {"hour": 11, "minute": 8}
